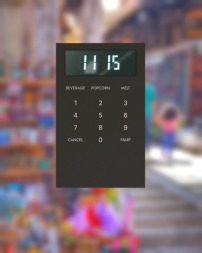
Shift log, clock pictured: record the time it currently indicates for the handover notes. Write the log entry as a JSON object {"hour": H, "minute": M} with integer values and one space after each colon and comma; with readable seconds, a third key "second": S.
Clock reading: {"hour": 11, "minute": 15}
